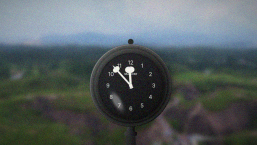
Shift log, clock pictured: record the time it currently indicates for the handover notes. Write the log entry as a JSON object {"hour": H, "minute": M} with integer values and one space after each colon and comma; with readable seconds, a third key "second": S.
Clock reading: {"hour": 11, "minute": 53}
